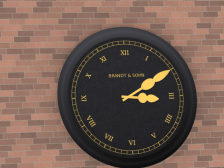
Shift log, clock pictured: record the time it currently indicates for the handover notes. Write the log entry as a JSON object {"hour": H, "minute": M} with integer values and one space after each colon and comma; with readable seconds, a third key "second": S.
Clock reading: {"hour": 3, "minute": 10}
